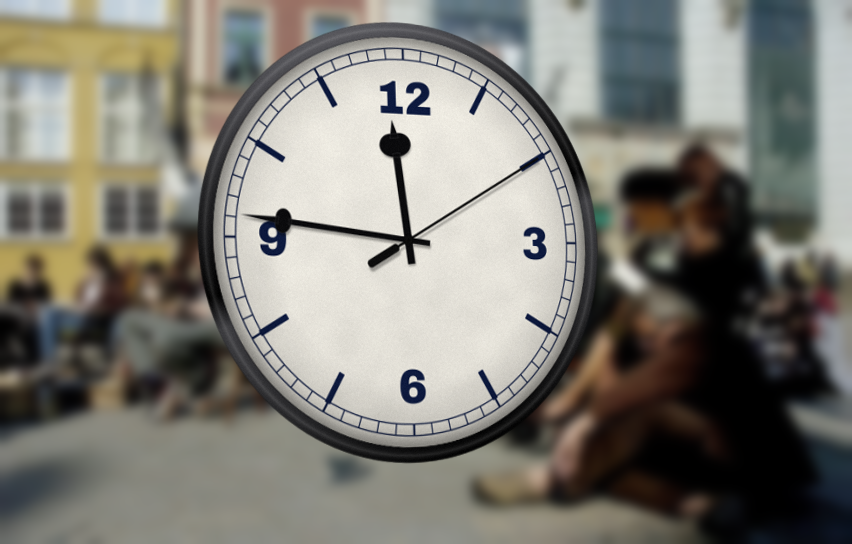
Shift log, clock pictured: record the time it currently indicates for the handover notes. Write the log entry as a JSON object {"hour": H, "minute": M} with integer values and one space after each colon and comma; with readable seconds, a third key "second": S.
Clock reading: {"hour": 11, "minute": 46, "second": 10}
